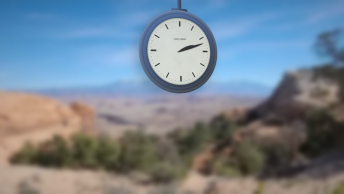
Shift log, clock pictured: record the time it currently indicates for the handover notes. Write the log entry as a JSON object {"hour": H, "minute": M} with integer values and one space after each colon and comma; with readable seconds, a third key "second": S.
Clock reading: {"hour": 2, "minute": 12}
